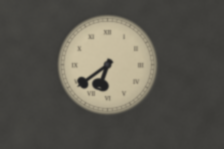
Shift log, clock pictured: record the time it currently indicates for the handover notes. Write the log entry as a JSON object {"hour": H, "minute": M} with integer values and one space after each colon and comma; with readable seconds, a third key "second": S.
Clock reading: {"hour": 6, "minute": 39}
